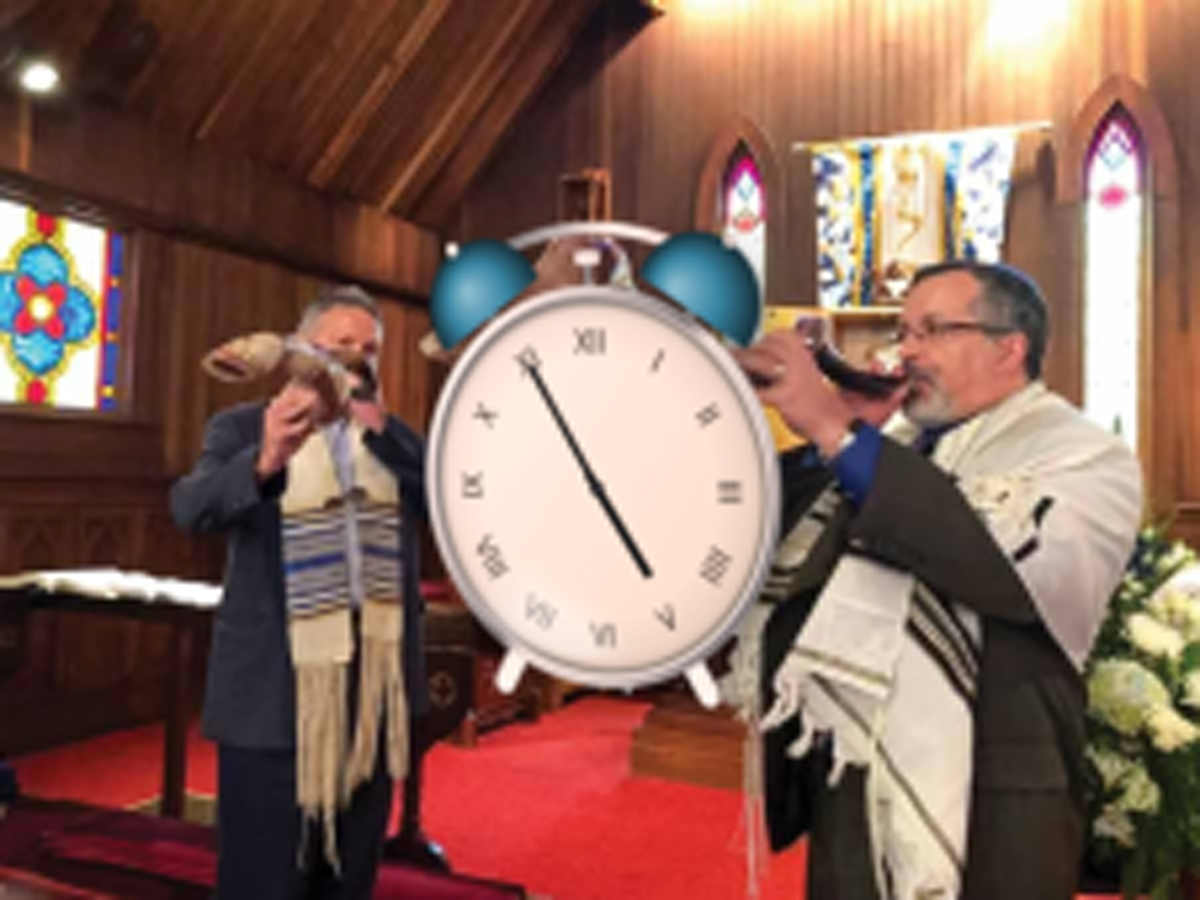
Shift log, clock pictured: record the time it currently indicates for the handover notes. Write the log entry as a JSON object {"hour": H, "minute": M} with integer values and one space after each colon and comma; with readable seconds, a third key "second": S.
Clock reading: {"hour": 4, "minute": 55}
